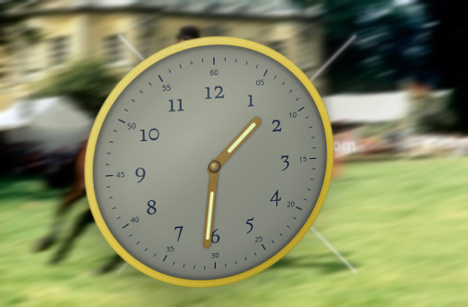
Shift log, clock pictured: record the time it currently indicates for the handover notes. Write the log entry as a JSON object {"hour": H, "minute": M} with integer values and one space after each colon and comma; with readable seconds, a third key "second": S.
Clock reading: {"hour": 1, "minute": 31}
